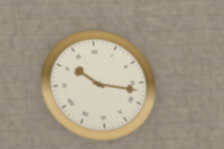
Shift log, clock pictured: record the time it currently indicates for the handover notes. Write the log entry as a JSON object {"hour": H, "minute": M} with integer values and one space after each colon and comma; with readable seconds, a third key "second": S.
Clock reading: {"hour": 10, "minute": 17}
